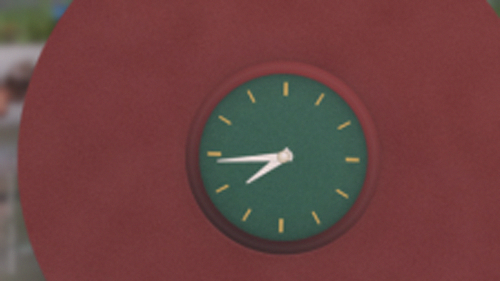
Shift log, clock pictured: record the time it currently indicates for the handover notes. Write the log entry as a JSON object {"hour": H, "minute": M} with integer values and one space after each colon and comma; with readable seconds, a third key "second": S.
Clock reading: {"hour": 7, "minute": 44}
